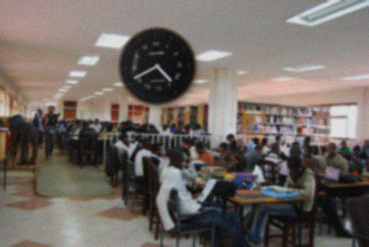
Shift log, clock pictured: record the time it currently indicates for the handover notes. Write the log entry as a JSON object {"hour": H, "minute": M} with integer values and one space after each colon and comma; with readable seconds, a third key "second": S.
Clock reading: {"hour": 4, "minute": 41}
